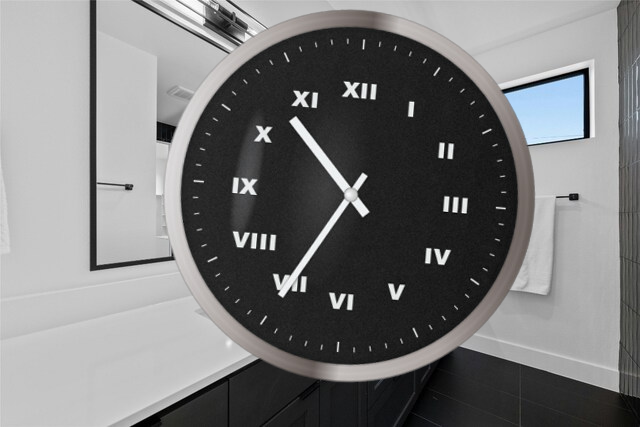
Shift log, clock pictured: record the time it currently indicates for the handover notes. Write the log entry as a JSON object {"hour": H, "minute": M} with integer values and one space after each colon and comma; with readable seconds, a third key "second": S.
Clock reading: {"hour": 10, "minute": 35}
